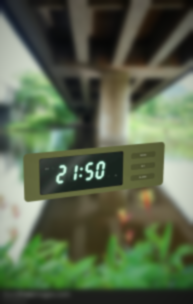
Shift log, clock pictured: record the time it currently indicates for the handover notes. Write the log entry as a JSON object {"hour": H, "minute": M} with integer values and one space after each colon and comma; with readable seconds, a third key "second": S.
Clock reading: {"hour": 21, "minute": 50}
